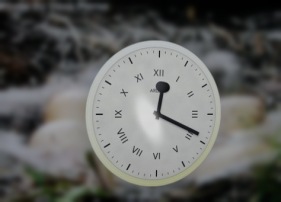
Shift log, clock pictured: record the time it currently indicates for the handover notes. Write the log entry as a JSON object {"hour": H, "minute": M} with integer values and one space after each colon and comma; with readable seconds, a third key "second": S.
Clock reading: {"hour": 12, "minute": 19}
